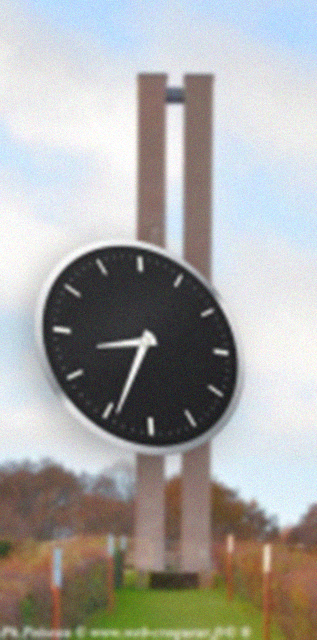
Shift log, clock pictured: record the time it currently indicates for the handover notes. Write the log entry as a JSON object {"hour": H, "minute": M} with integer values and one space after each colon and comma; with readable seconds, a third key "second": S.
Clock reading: {"hour": 8, "minute": 34}
